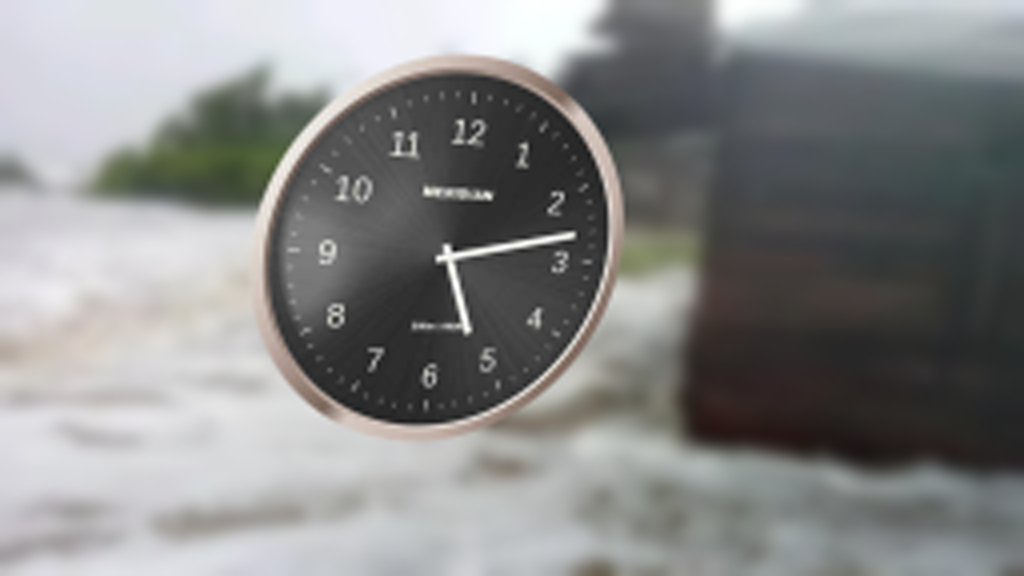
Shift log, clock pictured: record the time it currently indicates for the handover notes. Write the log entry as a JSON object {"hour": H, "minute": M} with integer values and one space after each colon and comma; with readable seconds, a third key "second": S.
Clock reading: {"hour": 5, "minute": 13}
